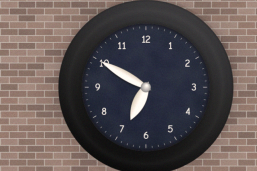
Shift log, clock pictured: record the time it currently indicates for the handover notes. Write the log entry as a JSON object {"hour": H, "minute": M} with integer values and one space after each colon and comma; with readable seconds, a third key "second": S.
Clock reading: {"hour": 6, "minute": 50}
